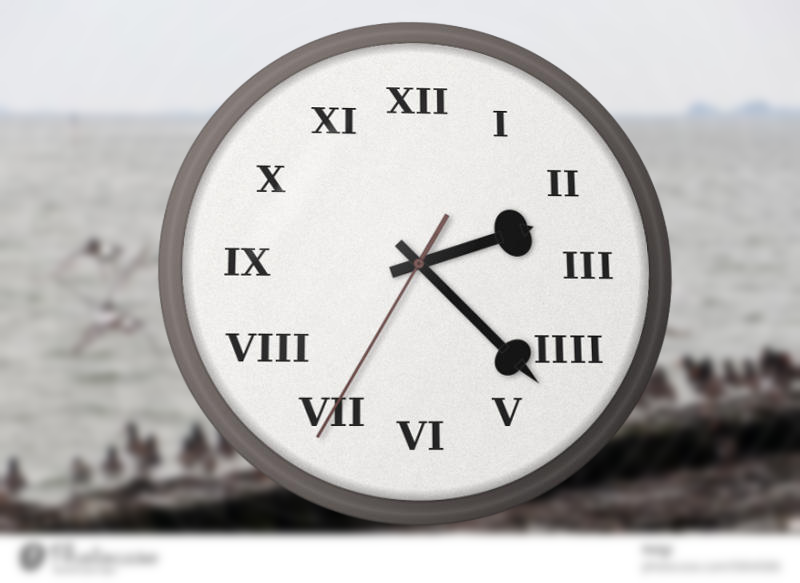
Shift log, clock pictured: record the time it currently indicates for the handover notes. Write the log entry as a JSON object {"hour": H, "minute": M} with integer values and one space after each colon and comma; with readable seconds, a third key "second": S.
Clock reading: {"hour": 2, "minute": 22, "second": 35}
